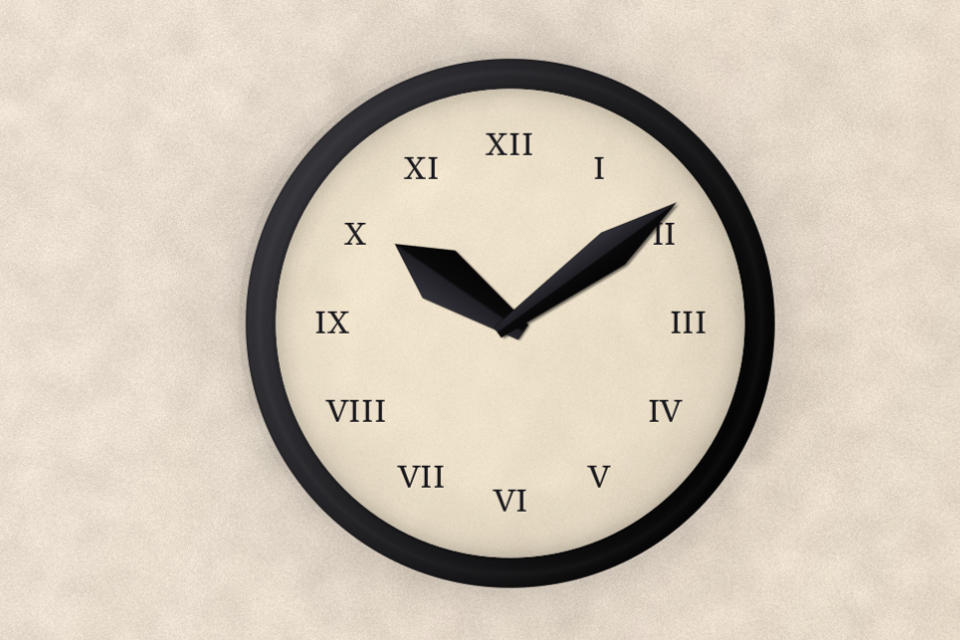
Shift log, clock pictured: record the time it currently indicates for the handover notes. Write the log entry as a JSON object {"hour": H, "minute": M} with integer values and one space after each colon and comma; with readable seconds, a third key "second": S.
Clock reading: {"hour": 10, "minute": 9}
